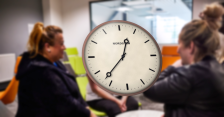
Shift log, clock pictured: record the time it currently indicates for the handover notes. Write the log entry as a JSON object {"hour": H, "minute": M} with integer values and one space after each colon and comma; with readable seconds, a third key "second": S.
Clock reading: {"hour": 12, "minute": 37}
